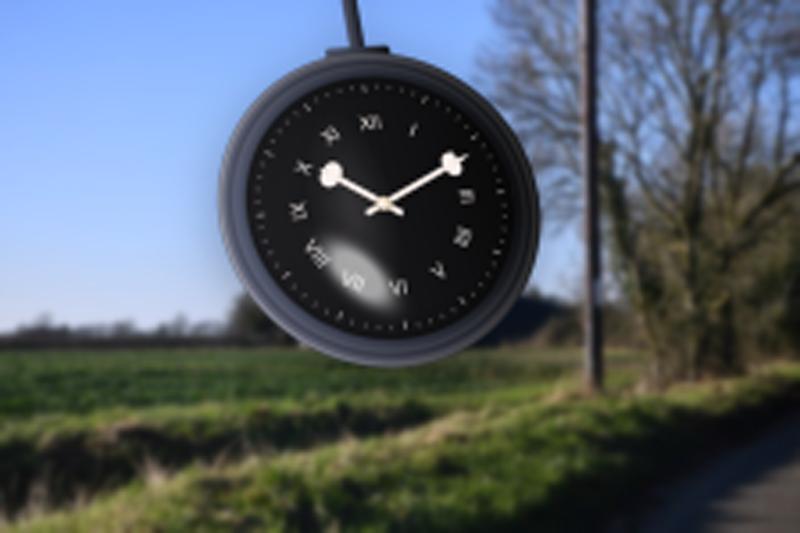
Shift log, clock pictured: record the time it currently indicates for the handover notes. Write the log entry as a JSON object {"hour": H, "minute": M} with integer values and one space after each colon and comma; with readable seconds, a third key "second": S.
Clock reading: {"hour": 10, "minute": 11}
